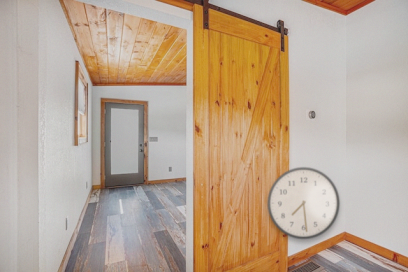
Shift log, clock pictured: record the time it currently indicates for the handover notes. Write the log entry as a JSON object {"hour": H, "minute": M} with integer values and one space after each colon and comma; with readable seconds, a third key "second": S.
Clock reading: {"hour": 7, "minute": 29}
